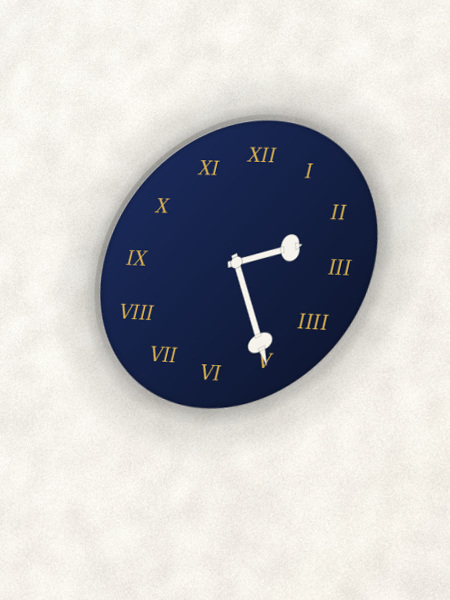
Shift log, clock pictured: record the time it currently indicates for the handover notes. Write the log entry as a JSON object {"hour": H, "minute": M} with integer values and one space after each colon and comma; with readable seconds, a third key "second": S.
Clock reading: {"hour": 2, "minute": 25}
